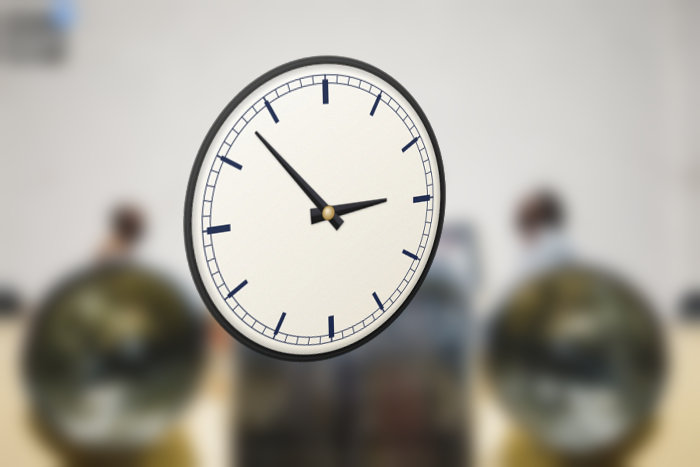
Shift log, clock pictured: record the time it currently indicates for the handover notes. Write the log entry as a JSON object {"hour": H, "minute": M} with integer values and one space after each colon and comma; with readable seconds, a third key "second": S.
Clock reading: {"hour": 2, "minute": 53}
